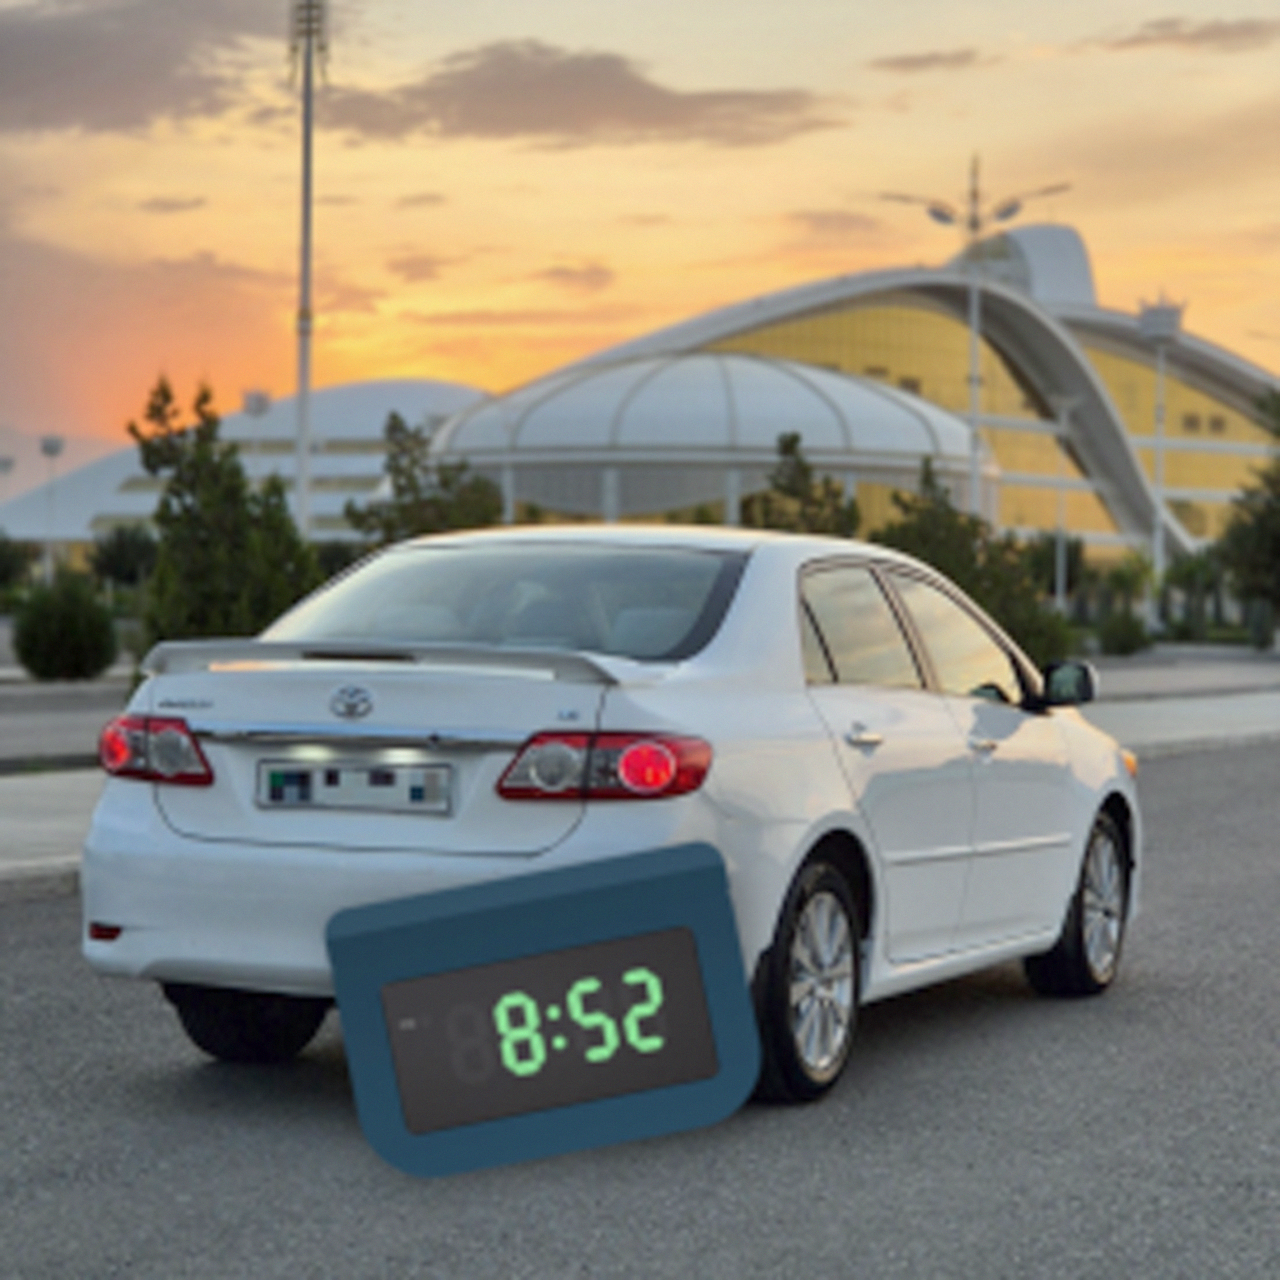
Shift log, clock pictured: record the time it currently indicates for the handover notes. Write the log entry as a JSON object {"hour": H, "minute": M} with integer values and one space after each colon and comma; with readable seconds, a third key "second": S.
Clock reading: {"hour": 8, "minute": 52}
